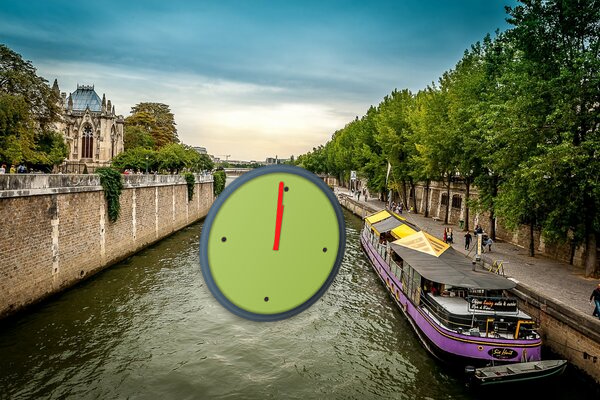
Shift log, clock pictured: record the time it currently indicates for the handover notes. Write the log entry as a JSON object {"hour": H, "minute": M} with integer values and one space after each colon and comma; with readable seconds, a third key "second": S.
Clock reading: {"hour": 11, "minute": 59}
